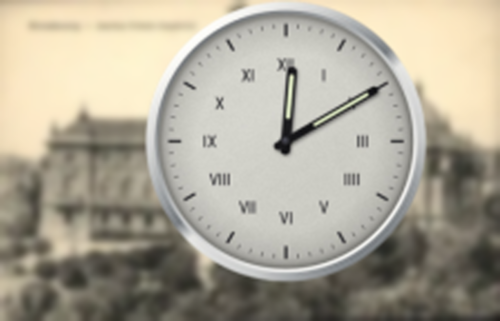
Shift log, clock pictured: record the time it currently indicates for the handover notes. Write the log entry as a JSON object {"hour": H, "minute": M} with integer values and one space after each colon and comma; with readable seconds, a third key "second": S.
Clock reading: {"hour": 12, "minute": 10}
